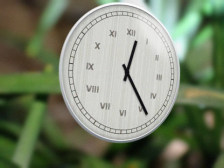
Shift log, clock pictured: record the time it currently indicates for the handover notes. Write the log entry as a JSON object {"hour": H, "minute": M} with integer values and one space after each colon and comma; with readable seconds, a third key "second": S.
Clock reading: {"hour": 12, "minute": 24}
